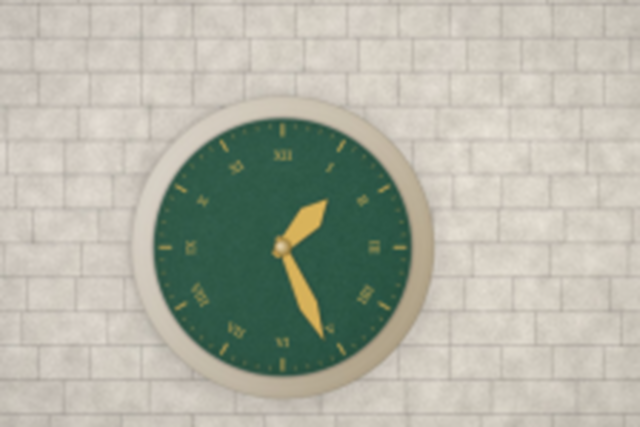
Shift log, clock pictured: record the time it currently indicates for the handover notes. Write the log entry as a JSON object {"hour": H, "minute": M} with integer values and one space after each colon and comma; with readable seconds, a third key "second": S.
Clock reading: {"hour": 1, "minute": 26}
